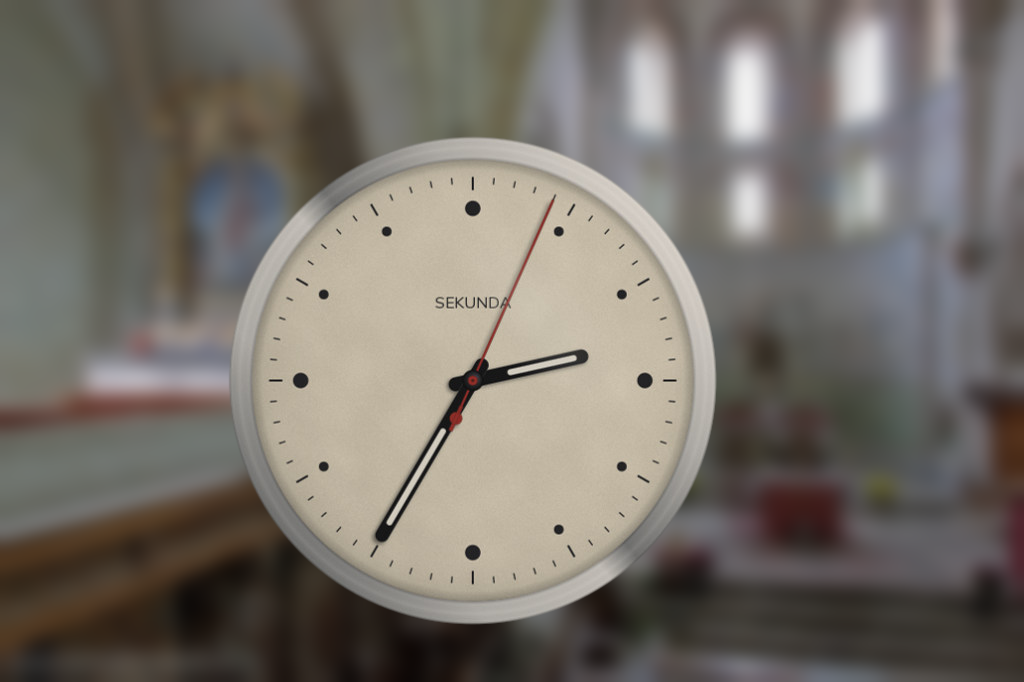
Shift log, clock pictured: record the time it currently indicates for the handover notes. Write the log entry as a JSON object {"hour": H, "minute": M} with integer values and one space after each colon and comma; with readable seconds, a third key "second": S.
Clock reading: {"hour": 2, "minute": 35, "second": 4}
